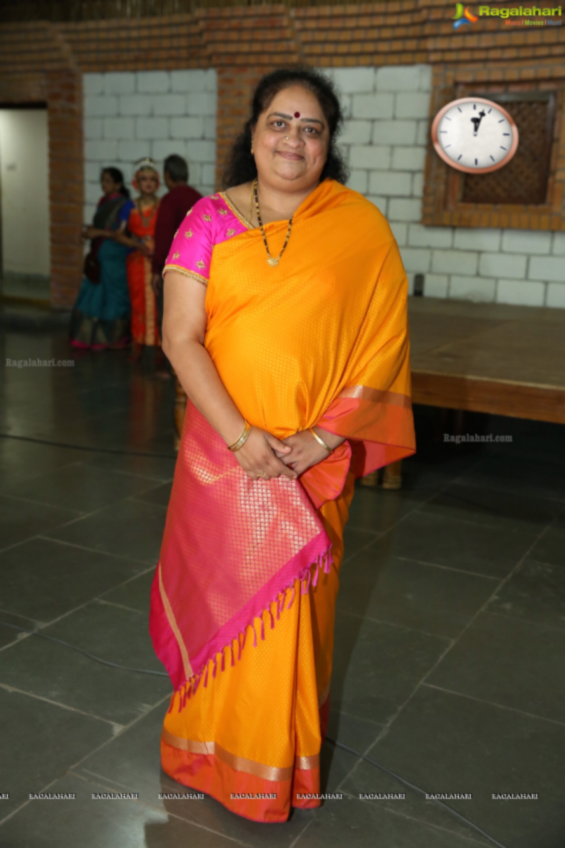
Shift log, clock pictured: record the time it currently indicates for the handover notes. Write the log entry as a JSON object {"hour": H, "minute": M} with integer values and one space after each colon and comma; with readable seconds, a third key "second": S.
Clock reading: {"hour": 12, "minute": 3}
